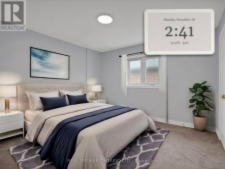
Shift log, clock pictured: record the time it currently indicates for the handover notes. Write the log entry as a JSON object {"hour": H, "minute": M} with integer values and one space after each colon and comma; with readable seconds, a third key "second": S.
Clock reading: {"hour": 2, "minute": 41}
